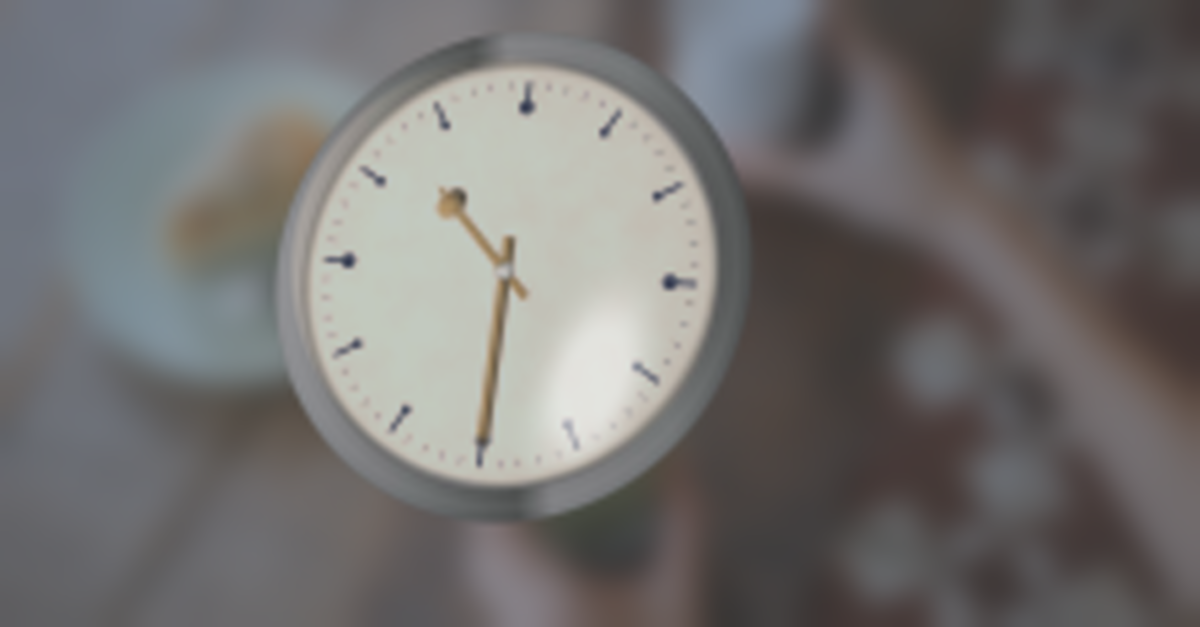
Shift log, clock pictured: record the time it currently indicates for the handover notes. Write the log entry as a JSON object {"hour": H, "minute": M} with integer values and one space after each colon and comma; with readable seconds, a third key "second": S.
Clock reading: {"hour": 10, "minute": 30}
